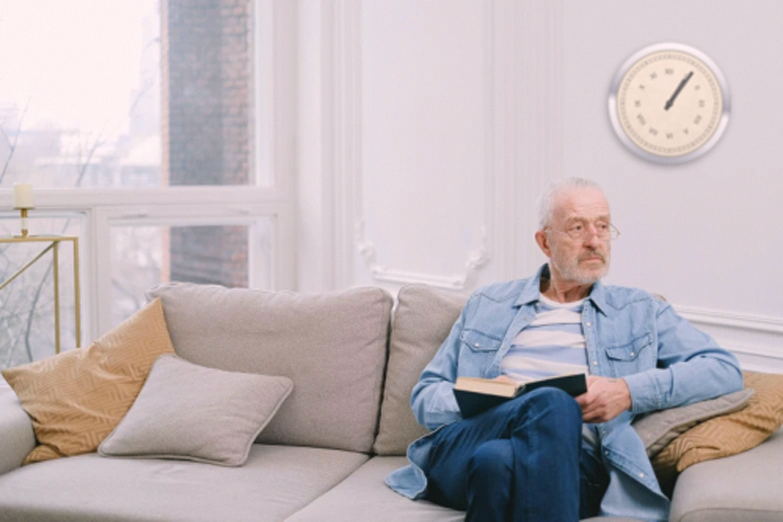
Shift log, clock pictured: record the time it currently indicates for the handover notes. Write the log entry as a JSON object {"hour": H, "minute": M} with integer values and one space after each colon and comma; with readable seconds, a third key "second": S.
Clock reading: {"hour": 1, "minute": 6}
